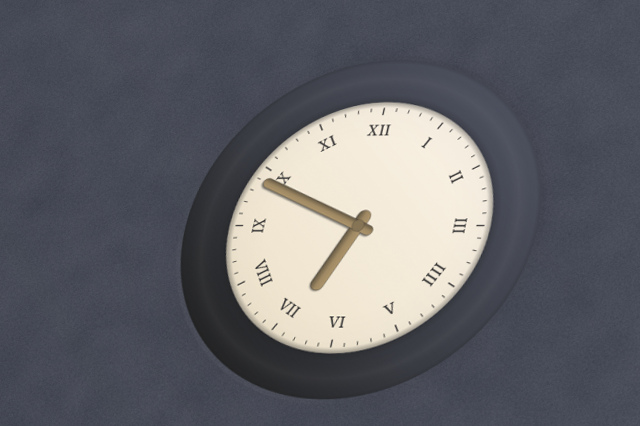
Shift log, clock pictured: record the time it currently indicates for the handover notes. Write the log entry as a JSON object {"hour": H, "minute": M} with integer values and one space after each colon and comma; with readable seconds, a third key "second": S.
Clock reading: {"hour": 6, "minute": 49}
